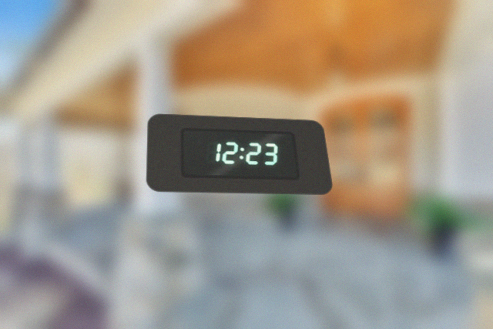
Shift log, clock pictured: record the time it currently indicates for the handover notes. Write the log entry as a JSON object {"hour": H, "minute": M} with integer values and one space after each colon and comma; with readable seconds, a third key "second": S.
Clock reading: {"hour": 12, "minute": 23}
